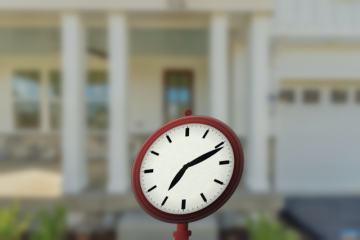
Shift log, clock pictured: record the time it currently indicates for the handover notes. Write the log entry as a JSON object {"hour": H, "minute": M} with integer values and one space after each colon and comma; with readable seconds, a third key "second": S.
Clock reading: {"hour": 7, "minute": 11}
